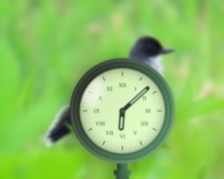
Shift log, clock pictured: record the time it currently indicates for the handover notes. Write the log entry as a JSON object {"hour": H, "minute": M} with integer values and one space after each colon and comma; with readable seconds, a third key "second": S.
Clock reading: {"hour": 6, "minute": 8}
